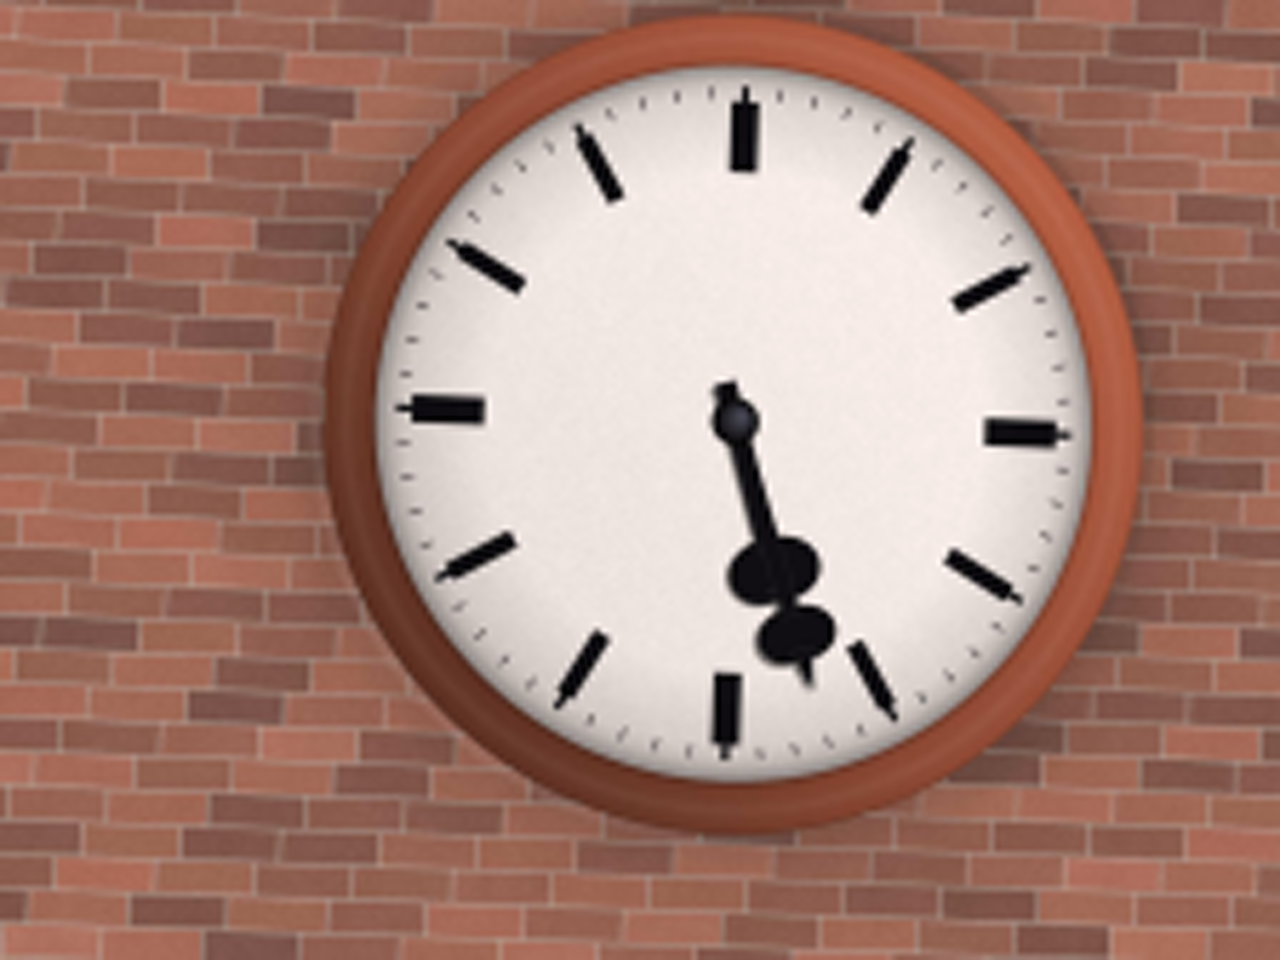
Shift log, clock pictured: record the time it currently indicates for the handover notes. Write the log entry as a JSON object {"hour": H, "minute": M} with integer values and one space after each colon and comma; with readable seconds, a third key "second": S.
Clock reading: {"hour": 5, "minute": 27}
